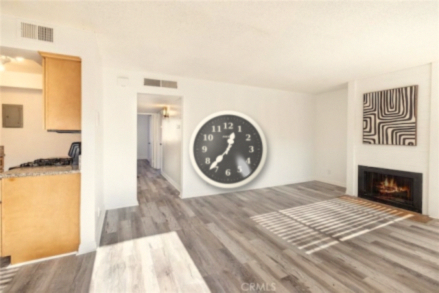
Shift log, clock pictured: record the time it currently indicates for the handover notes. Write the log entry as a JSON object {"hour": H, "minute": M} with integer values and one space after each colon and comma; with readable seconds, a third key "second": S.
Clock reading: {"hour": 12, "minute": 37}
